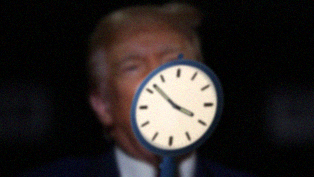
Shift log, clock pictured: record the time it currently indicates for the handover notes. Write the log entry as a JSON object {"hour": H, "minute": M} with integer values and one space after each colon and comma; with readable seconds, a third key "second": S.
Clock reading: {"hour": 3, "minute": 52}
